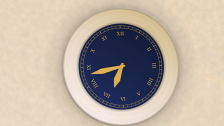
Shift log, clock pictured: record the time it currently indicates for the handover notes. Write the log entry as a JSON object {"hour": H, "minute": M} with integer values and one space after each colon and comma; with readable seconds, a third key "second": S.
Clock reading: {"hour": 6, "minute": 43}
